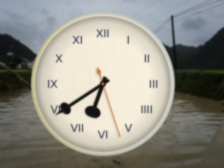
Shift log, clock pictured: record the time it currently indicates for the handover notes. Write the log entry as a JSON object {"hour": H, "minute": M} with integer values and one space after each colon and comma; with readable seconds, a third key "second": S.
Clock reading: {"hour": 6, "minute": 39, "second": 27}
